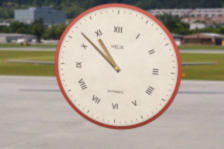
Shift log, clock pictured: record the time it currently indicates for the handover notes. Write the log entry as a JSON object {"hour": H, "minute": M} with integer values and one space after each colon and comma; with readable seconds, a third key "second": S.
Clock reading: {"hour": 10, "minute": 52}
